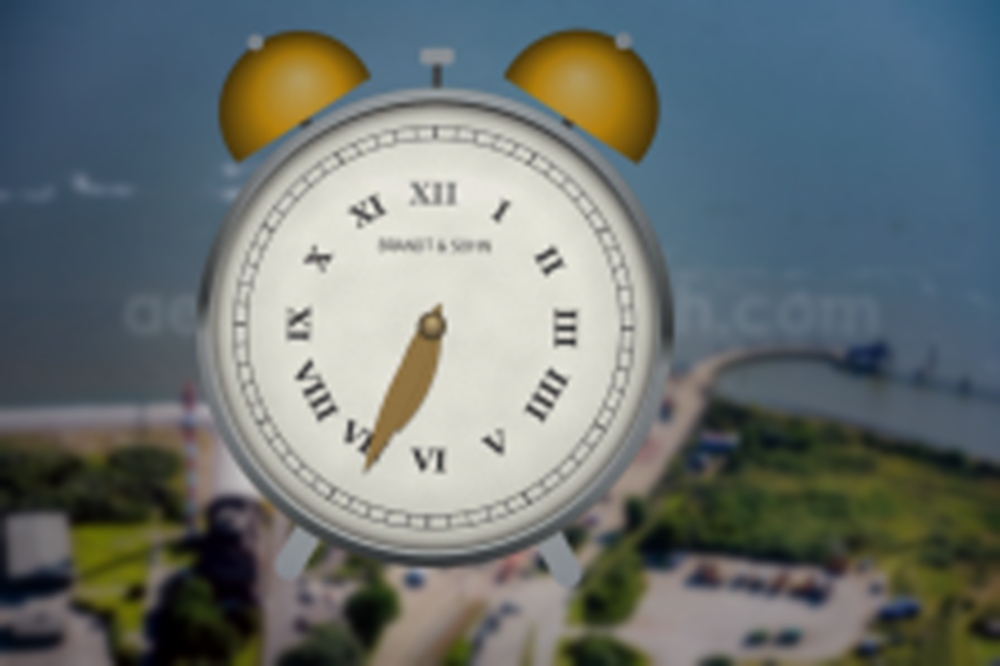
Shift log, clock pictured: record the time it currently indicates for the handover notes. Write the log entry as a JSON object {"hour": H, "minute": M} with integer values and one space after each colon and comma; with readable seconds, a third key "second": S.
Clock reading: {"hour": 6, "minute": 34}
